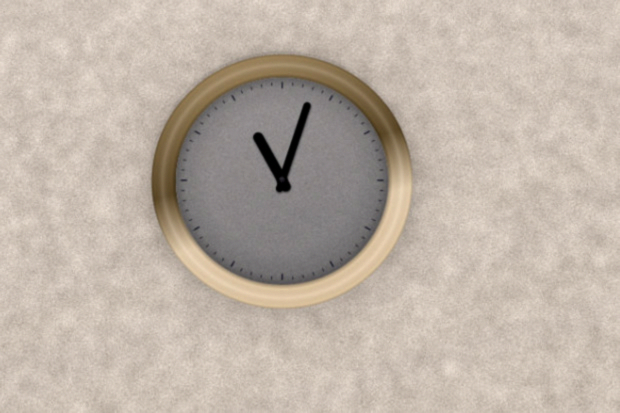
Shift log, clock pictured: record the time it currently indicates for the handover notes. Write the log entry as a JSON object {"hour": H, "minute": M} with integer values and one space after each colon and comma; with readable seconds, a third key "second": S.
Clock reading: {"hour": 11, "minute": 3}
